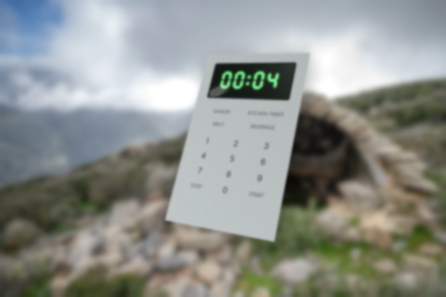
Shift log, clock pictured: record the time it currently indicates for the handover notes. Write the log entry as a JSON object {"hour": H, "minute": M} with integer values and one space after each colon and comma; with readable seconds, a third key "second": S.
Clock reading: {"hour": 0, "minute": 4}
